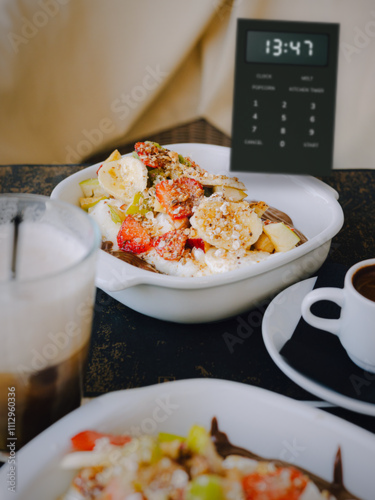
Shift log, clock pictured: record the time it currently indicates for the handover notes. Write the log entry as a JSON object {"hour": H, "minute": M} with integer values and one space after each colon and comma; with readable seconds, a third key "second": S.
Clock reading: {"hour": 13, "minute": 47}
